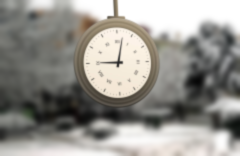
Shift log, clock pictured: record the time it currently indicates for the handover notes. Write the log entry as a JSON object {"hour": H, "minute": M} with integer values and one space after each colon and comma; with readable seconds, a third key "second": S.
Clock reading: {"hour": 9, "minute": 2}
